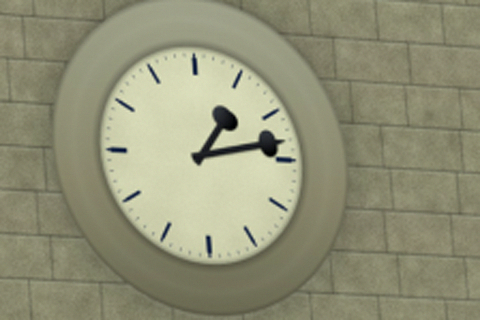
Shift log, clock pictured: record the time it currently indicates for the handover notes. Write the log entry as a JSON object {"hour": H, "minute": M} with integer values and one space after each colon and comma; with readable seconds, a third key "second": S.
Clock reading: {"hour": 1, "minute": 13}
